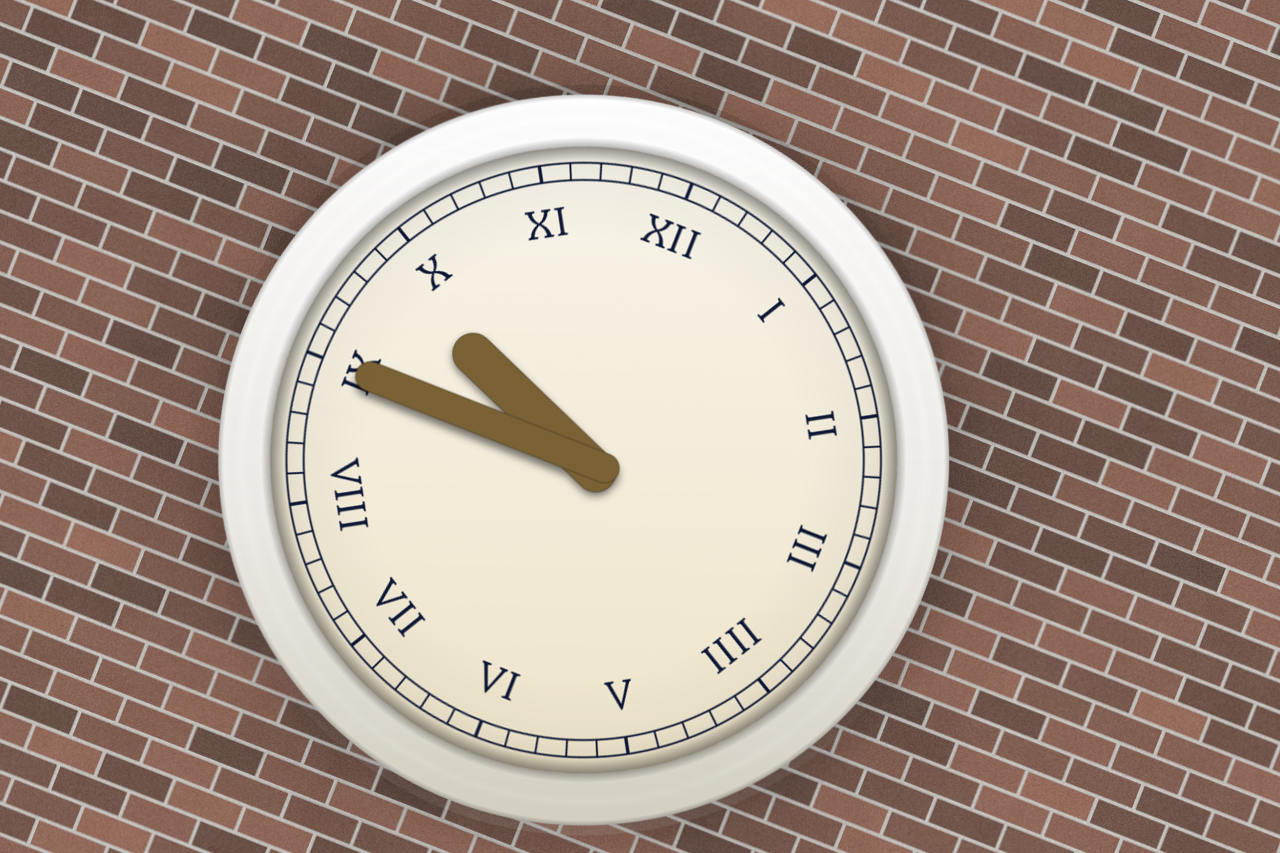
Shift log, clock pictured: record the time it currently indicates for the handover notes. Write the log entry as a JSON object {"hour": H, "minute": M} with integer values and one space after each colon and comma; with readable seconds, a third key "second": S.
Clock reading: {"hour": 9, "minute": 45}
